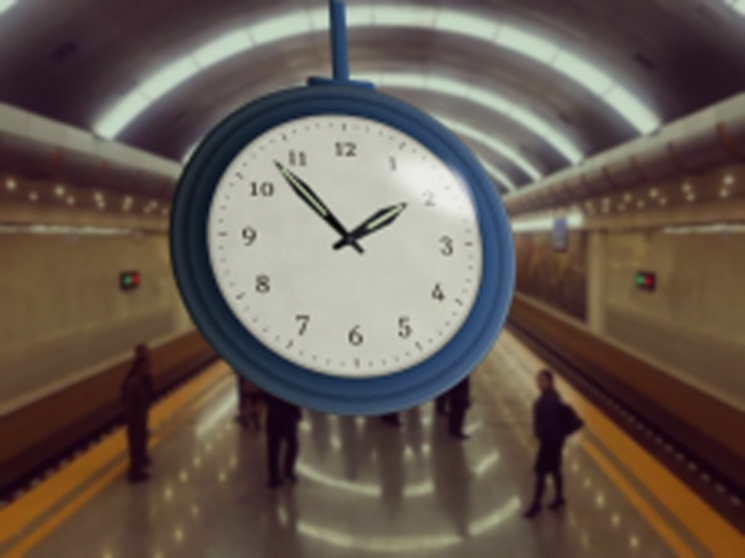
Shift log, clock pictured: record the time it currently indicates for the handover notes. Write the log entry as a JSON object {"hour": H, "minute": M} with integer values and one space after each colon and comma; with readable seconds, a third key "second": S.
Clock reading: {"hour": 1, "minute": 53}
